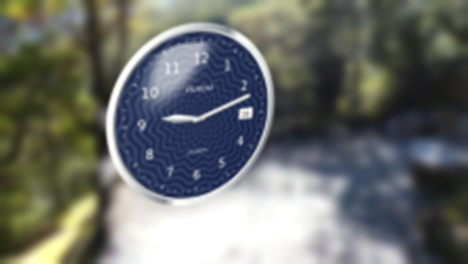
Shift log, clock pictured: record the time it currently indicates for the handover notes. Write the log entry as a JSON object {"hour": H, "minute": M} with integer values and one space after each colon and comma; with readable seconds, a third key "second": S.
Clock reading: {"hour": 9, "minute": 12}
